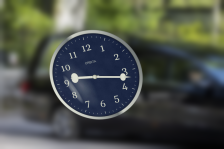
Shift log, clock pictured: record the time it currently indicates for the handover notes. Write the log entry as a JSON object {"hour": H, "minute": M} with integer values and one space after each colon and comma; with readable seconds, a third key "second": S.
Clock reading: {"hour": 9, "minute": 17}
